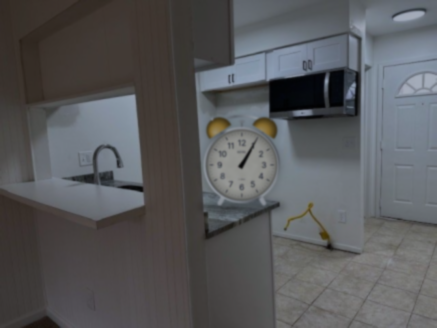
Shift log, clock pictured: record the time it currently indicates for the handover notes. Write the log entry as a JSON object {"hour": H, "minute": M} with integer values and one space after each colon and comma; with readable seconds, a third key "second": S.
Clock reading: {"hour": 1, "minute": 5}
